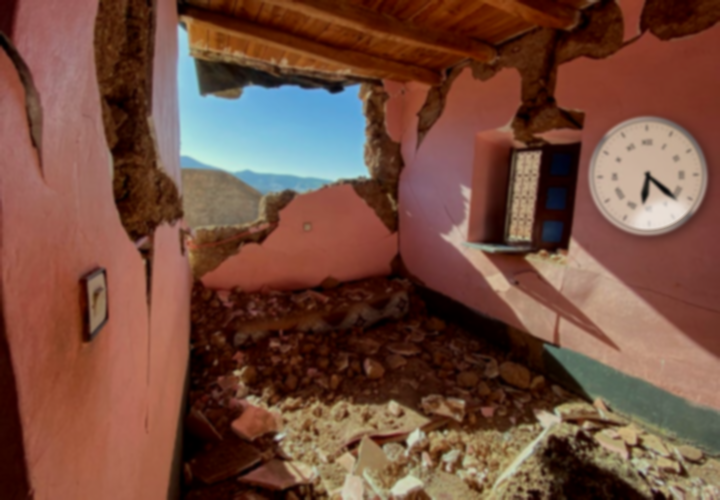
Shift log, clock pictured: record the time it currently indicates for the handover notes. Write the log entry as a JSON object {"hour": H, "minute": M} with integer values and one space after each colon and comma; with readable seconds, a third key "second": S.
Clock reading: {"hour": 6, "minute": 22}
